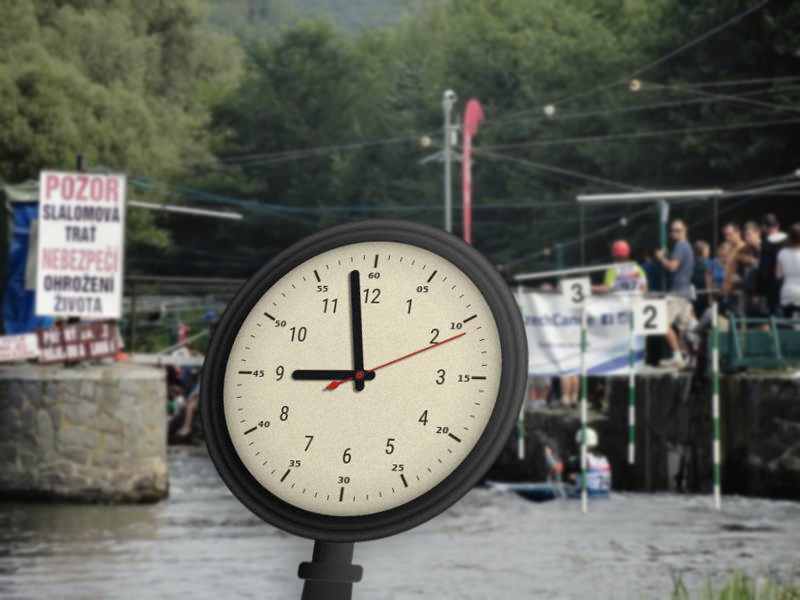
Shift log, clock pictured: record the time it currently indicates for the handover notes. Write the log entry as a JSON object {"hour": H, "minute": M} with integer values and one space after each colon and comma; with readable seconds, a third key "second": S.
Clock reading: {"hour": 8, "minute": 58, "second": 11}
